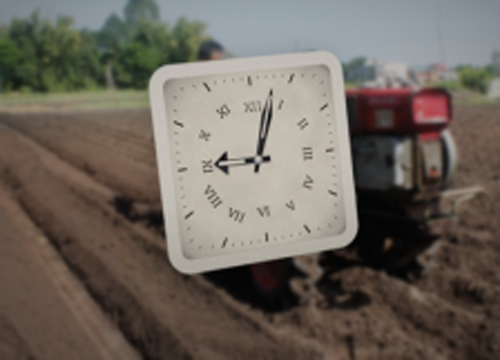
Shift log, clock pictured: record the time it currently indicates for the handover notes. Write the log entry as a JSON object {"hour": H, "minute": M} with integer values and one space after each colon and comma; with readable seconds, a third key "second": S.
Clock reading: {"hour": 9, "minute": 3}
